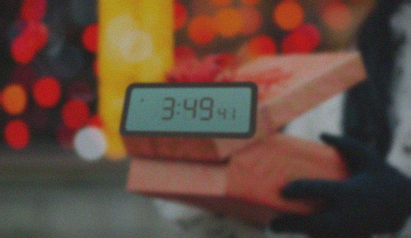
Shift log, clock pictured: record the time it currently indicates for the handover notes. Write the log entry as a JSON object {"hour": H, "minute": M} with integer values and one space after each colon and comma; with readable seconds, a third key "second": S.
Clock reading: {"hour": 3, "minute": 49, "second": 41}
